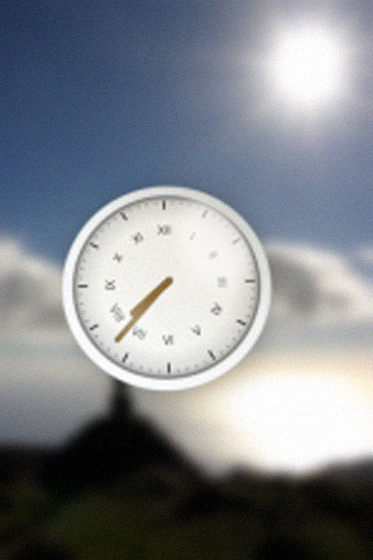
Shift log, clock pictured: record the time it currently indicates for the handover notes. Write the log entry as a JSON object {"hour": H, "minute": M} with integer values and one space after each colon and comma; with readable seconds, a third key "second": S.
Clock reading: {"hour": 7, "minute": 37}
